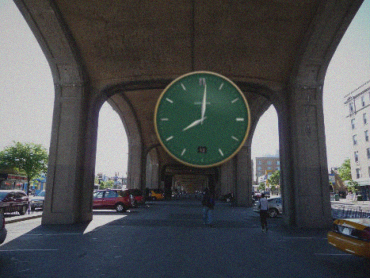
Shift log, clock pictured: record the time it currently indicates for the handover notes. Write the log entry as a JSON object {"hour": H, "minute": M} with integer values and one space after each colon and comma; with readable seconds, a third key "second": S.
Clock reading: {"hour": 8, "minute": 1}
